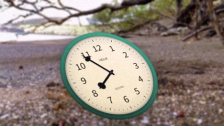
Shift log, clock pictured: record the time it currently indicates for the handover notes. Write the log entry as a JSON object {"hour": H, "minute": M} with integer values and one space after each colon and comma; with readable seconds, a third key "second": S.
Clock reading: {"hour": 7, "minute": 54}
